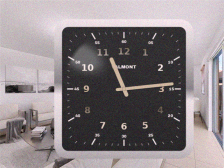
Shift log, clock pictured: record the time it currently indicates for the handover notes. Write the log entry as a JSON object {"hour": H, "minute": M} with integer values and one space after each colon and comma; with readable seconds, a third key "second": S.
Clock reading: {"hour": 11, "minute": 14}
